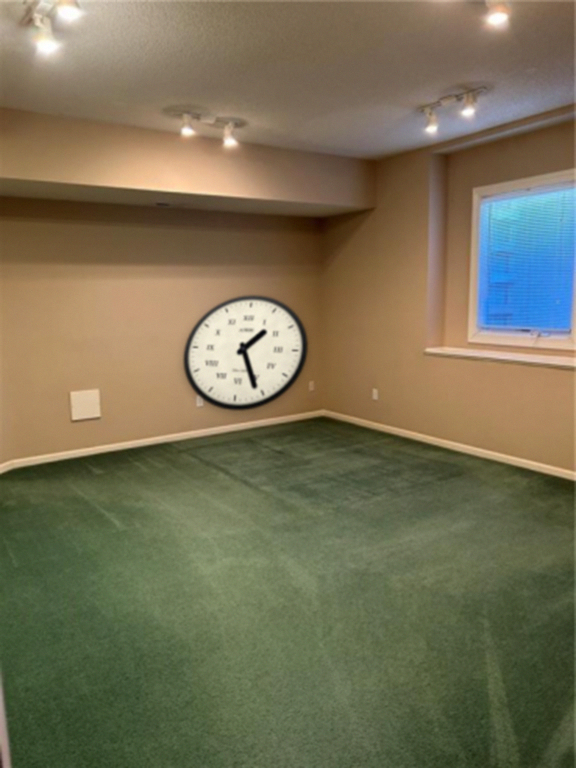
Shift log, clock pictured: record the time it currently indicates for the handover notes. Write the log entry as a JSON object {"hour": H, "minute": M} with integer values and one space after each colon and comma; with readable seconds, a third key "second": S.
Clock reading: {"hour": 1, "minute": 26}
